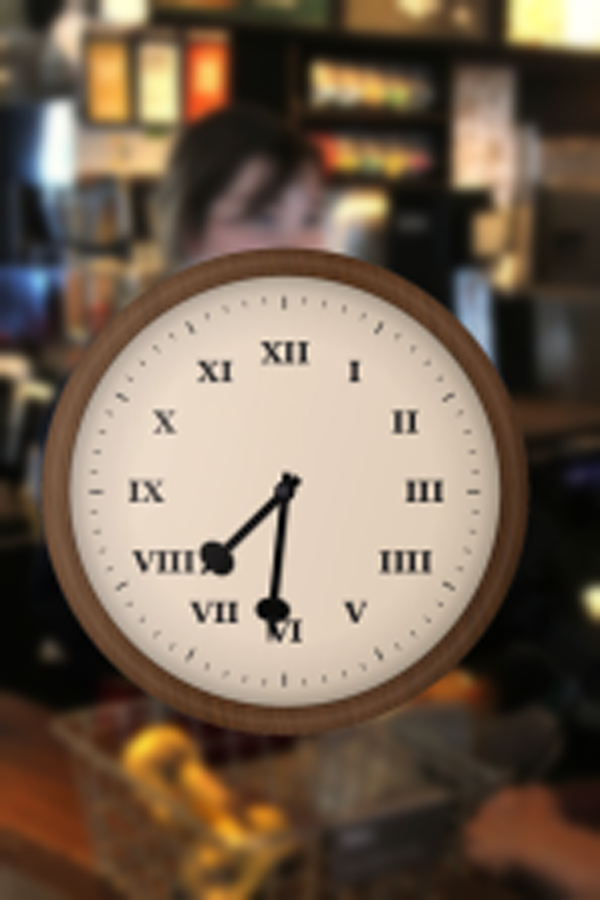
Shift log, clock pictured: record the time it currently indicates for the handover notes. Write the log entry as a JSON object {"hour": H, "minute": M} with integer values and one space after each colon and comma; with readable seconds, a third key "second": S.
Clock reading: {"hour": 7, "minute": 31}
